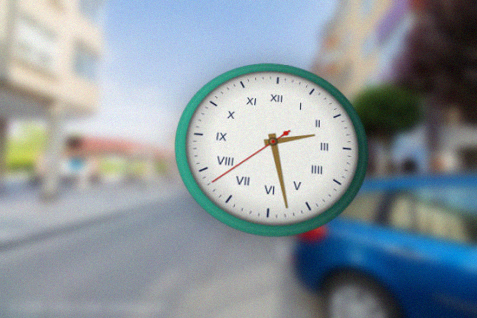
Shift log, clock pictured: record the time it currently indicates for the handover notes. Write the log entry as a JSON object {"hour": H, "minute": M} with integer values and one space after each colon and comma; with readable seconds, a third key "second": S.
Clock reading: {"hour": 2, "minute": 27, "second": 38}
